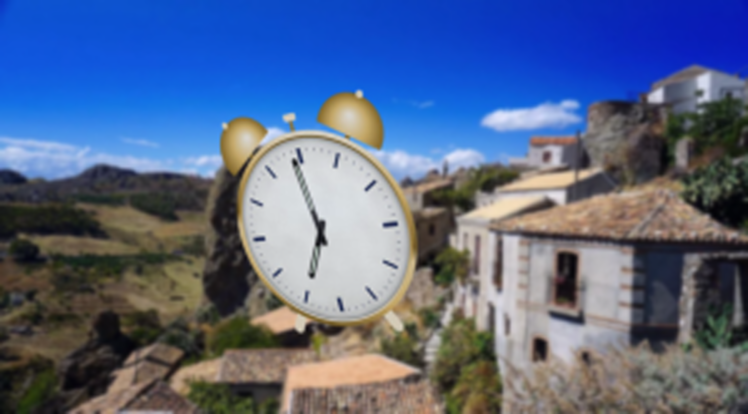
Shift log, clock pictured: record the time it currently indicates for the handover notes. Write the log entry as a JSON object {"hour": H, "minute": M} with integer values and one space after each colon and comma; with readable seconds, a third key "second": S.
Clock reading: {"hour": 6, "minute": 59}
